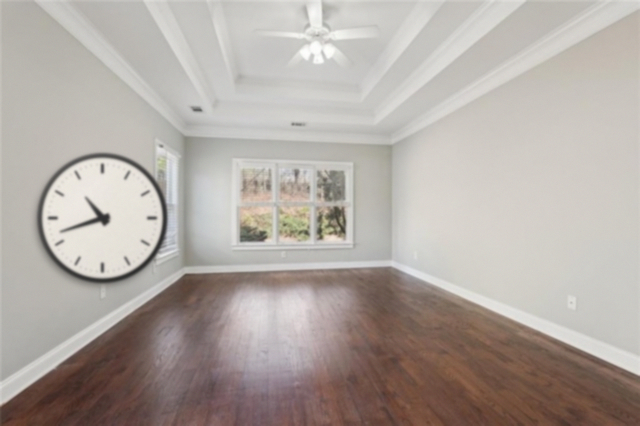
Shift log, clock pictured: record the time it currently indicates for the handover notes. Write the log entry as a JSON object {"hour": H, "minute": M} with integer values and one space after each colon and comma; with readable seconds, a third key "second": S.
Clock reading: {"hour": 10, "minute": 42}
